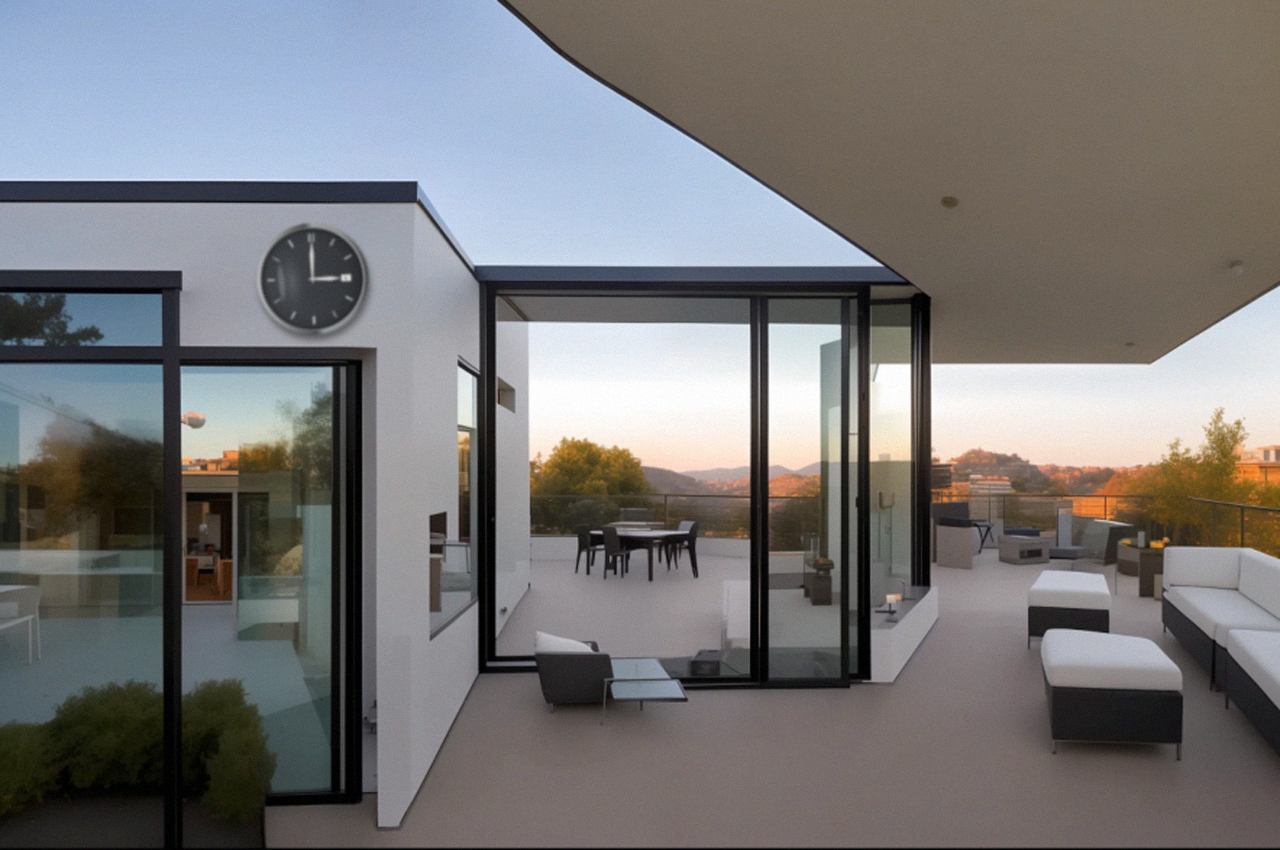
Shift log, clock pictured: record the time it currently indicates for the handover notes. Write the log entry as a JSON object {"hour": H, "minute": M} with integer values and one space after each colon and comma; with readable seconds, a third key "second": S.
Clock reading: {"hour": 3, "minute": 0}
